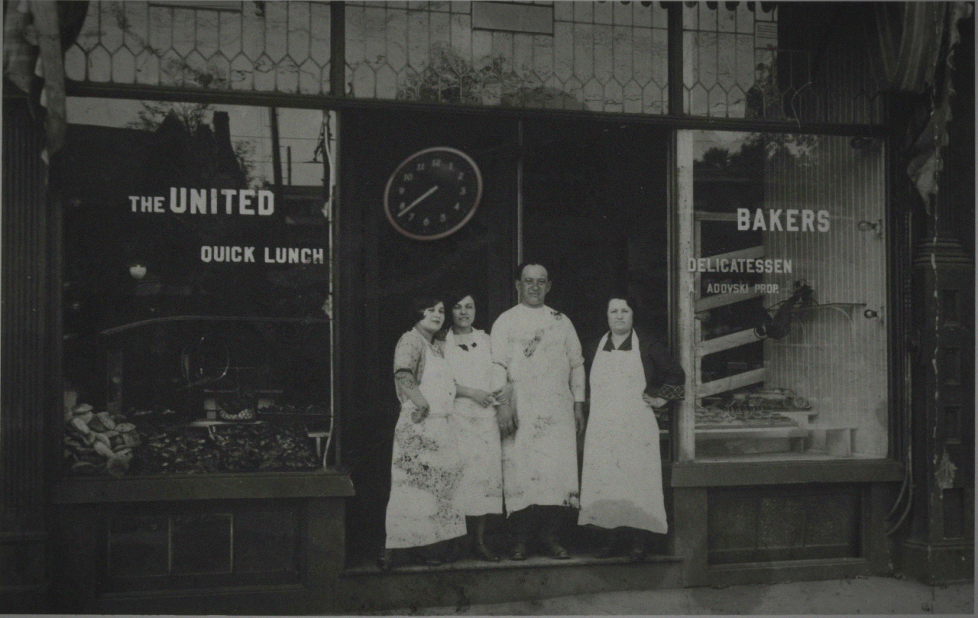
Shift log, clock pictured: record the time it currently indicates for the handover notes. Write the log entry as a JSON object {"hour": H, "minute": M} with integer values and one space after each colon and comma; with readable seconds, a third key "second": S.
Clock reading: {"hour": 7, "minute": 38}
